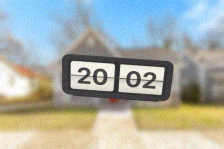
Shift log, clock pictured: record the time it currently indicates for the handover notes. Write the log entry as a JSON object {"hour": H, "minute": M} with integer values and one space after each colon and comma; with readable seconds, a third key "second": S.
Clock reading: {"hour": 20, "minute": 2}
